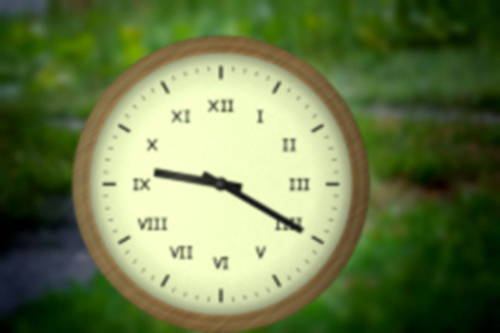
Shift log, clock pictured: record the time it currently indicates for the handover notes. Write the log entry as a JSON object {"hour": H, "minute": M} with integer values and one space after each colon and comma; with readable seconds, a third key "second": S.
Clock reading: {"hour": 9, "minute": 20}
